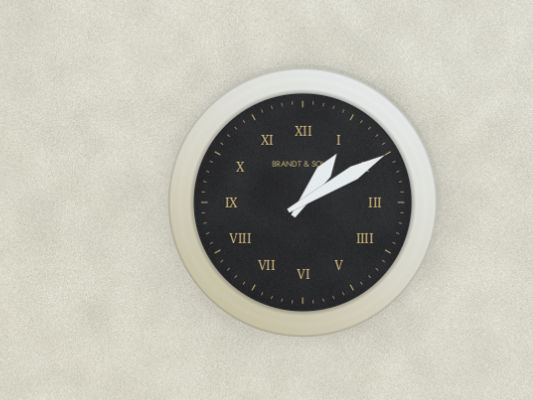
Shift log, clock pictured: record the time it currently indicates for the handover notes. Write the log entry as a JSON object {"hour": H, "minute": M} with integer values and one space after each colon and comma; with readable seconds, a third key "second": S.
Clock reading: {"hour": 1, "minute": 10}
